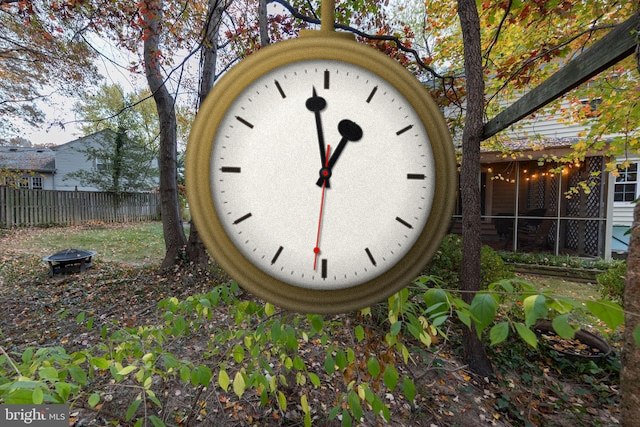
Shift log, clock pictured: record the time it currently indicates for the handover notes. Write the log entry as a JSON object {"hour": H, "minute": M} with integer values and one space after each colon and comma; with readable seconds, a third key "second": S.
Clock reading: {"hour": 12, "minute": 58, "second": 31}
